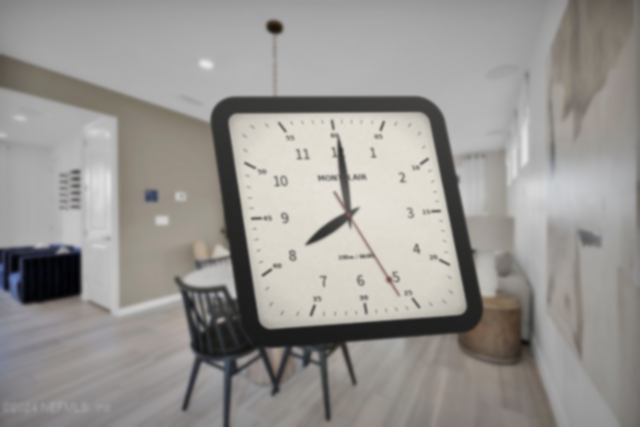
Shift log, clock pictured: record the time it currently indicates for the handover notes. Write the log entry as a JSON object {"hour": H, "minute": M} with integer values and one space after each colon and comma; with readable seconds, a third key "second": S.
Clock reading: {"hour": 8, "minute": 0, "second": 26}
